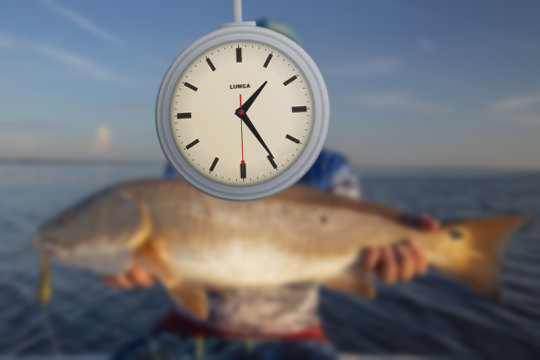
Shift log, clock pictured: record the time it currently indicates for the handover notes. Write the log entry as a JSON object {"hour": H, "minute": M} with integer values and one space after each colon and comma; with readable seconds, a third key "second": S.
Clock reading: {"hour": 1, "minute": 24, "second": 30}
